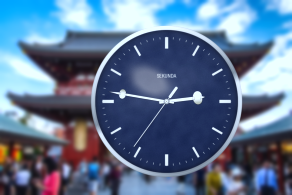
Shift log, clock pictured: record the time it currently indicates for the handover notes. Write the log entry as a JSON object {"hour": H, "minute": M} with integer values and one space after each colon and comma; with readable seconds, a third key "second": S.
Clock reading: {"hour": 2, "minute": 46, "second": 36}
